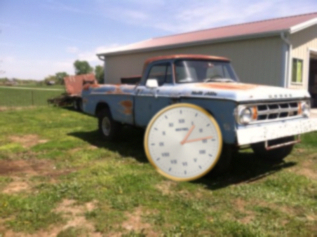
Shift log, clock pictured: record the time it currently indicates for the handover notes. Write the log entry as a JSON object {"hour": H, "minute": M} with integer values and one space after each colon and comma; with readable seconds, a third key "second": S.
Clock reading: {"hour": 1, "minute": 14}
